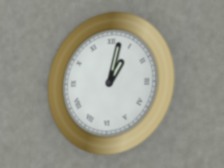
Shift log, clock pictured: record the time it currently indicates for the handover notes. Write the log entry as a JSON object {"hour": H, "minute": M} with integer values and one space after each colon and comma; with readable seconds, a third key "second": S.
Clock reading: {"hour": 1, "minute": 2}
